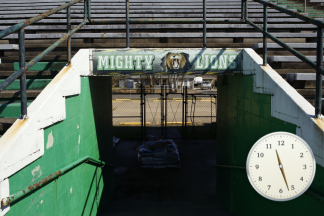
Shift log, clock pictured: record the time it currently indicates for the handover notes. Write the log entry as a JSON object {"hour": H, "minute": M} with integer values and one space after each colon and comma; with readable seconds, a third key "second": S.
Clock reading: {"hour": 11, "minute": 27}
